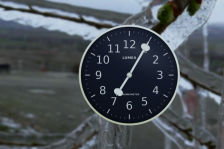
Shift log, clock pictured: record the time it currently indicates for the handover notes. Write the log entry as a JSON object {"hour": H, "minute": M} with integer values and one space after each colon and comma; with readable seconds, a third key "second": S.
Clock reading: {"hour": 7, "minute": 5}
